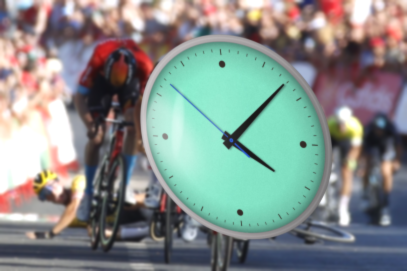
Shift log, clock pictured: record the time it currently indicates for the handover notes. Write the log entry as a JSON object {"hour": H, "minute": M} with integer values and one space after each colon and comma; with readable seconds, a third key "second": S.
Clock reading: {"hour": 4, "minute": 7, "second": 52}
